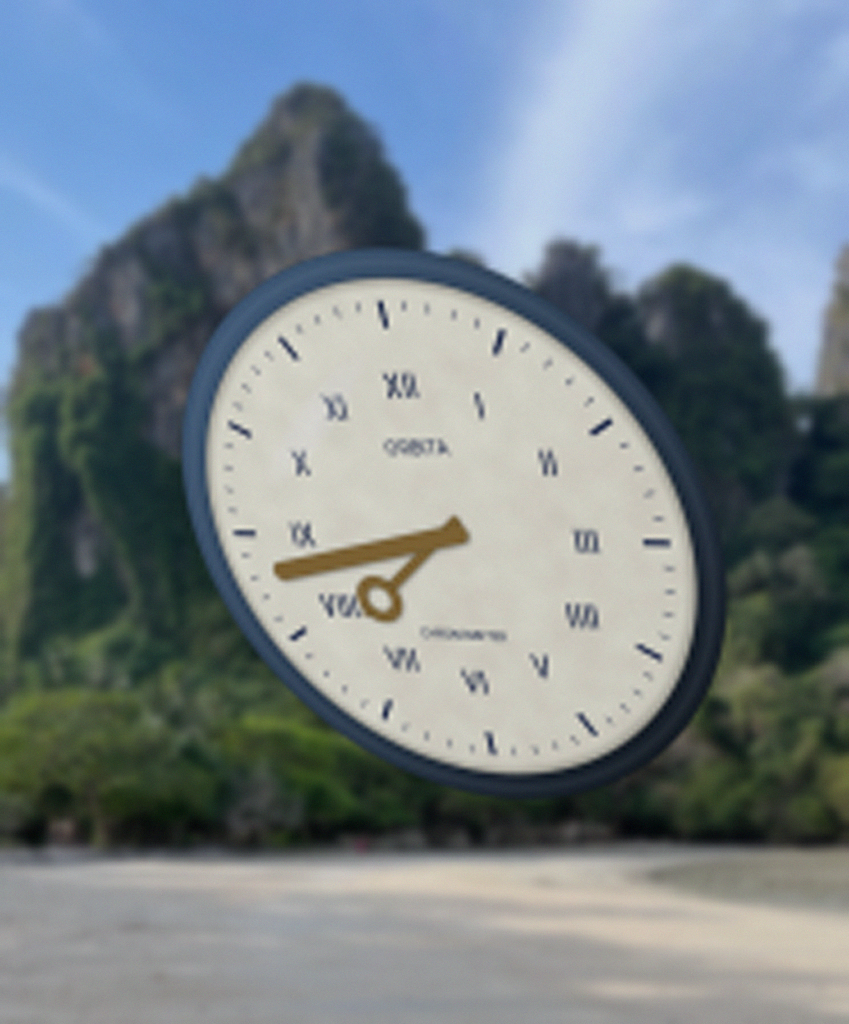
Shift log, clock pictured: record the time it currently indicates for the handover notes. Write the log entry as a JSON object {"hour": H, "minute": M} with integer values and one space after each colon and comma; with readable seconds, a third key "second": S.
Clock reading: {"hour": 7, "minute": 43}
